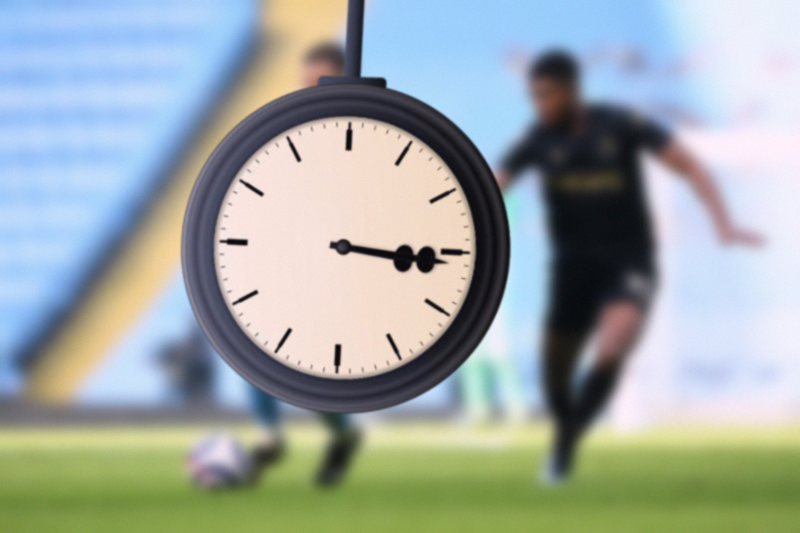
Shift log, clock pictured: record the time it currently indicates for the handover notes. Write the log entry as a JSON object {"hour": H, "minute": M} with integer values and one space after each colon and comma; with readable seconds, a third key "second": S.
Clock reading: {"hour": 3, "minute": 16}
